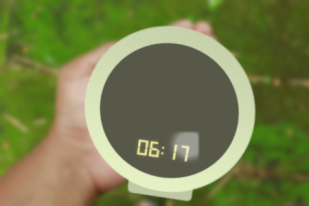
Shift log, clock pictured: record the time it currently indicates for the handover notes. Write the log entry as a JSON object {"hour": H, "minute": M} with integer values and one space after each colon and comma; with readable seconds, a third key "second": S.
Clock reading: {"hour": 6, "minute": 17}
